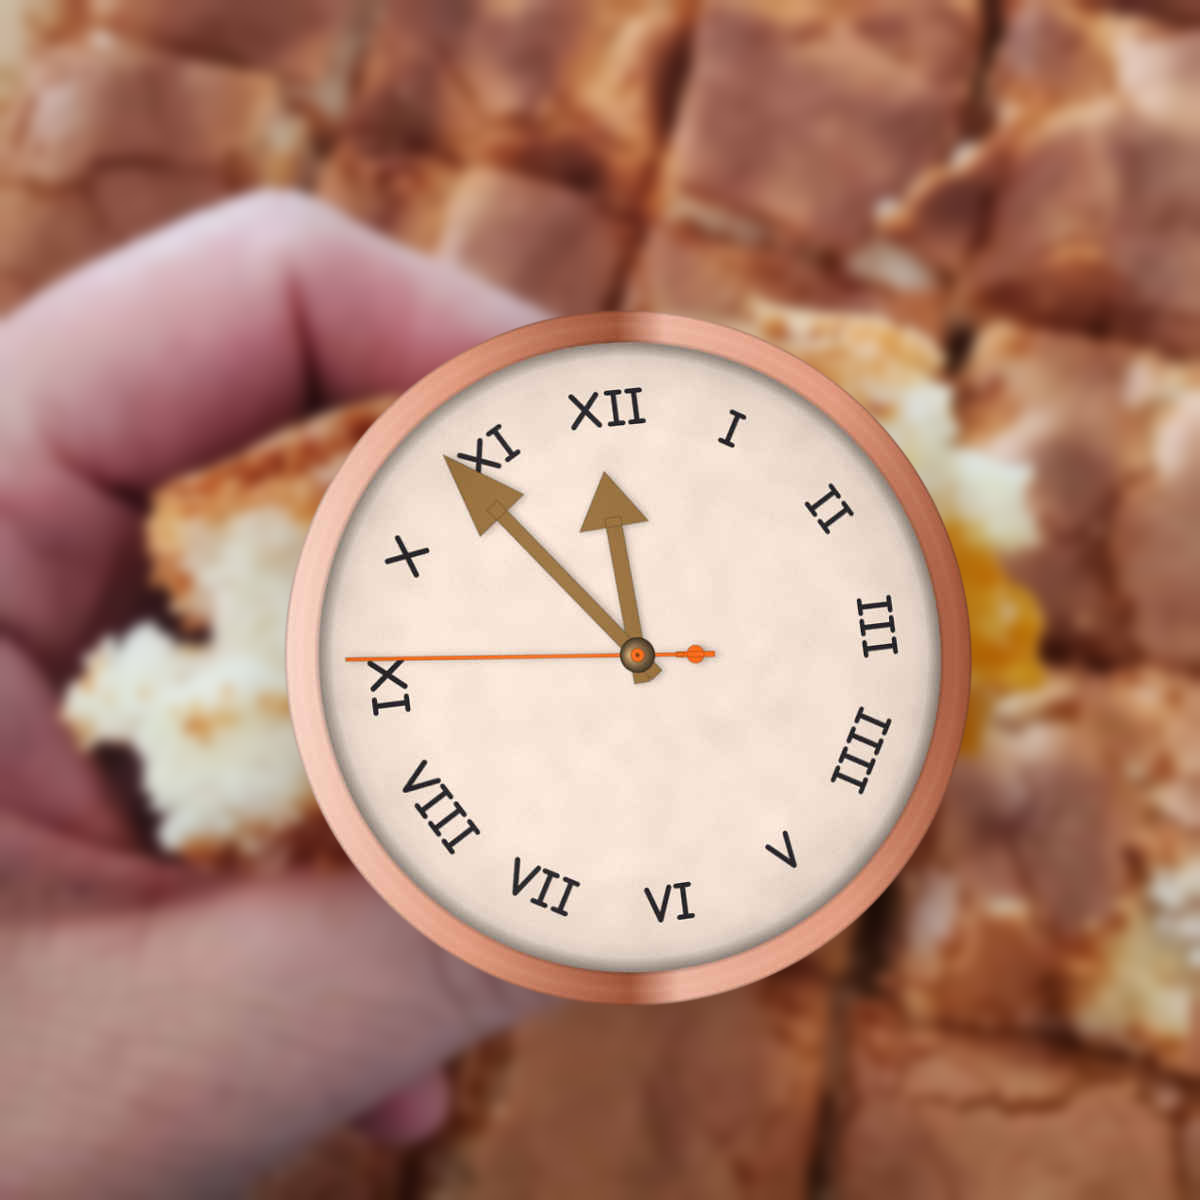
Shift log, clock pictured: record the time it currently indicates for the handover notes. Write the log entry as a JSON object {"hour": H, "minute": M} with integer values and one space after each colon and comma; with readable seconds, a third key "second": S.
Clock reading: {"hour": 11, "minute": 53, "second": 46}
